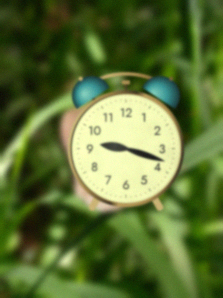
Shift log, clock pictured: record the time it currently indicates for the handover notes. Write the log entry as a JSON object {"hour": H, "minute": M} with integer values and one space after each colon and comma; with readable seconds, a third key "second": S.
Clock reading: {"hour": 9, "minute": 18}
